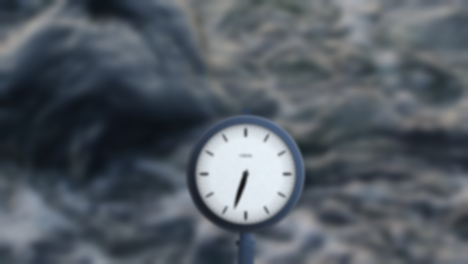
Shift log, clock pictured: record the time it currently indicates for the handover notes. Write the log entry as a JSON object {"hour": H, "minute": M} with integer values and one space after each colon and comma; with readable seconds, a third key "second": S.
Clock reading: {"hour": 6, "minute": 33}
